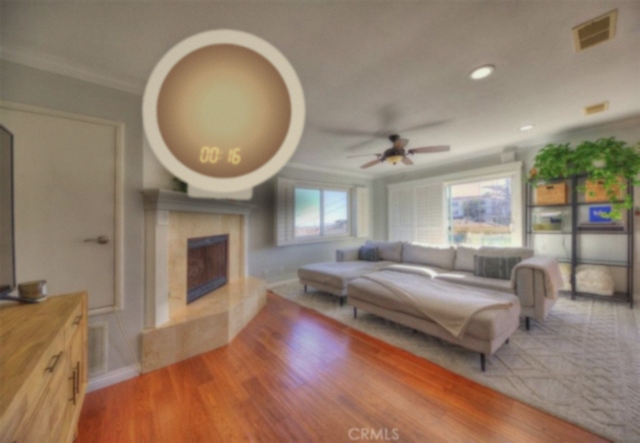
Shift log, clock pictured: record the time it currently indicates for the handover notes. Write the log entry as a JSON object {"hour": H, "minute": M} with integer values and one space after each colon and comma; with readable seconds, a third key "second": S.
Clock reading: {"hour": 0, "minute": 16}
